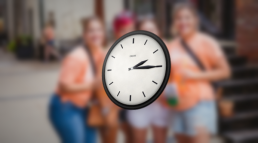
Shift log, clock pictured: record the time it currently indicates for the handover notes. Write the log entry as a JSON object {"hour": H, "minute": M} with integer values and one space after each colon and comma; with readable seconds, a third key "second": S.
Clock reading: {"hour": 2, "minute": 15}
